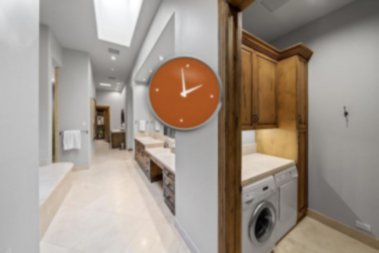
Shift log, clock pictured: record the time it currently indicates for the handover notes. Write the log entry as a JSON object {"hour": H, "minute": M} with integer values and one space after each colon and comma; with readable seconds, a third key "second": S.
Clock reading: {"hour": 1, "minute": 58}
